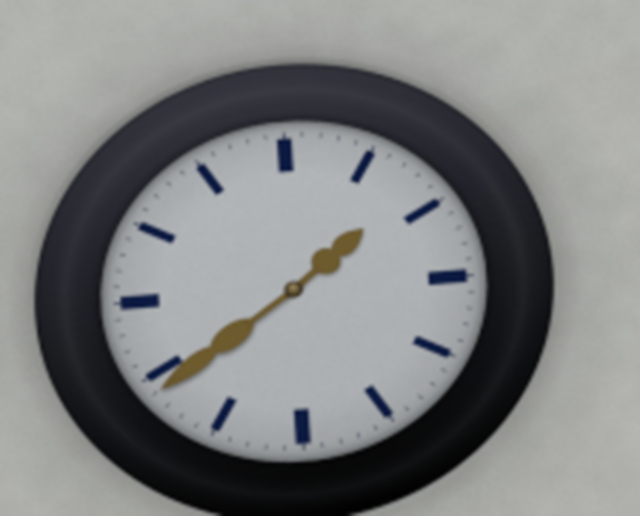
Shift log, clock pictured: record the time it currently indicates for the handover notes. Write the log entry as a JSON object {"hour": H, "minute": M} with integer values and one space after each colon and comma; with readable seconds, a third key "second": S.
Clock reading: {"hour": 1, "minute": 39}
